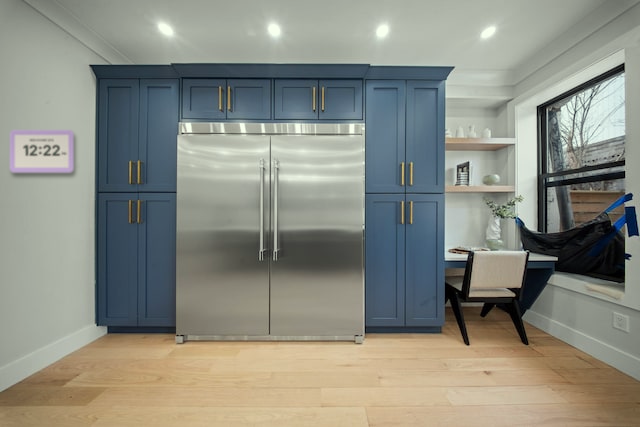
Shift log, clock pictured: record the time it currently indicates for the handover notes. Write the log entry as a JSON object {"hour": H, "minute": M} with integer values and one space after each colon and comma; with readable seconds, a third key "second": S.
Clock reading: {"hour": 12, "minute": 22}
